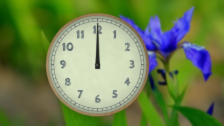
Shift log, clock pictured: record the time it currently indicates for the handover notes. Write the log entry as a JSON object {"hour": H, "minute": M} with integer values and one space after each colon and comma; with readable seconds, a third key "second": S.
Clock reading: {"hour": 12, "minute": 0}
